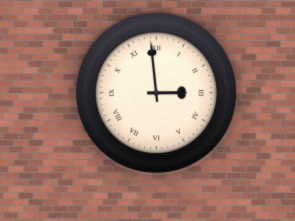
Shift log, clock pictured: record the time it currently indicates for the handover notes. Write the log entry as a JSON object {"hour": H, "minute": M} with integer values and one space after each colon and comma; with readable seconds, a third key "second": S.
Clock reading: {"hour": 2, "minute": 59}
